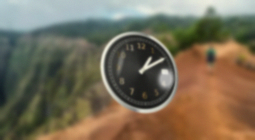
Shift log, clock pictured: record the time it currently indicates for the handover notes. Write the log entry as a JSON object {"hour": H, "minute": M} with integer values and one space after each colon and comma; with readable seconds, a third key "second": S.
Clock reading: {"hour": 1, "minute": 10}
